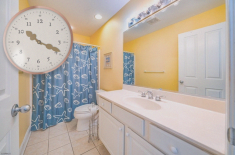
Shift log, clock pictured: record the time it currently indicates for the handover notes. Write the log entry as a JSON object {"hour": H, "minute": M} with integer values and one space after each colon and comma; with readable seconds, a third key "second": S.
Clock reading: {"hour": 10, "minute": 19}
